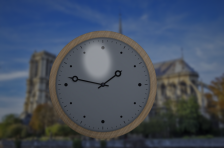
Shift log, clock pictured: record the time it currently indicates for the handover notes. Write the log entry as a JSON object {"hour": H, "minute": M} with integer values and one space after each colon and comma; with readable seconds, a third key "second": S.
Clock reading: {"hour": 1, "minute": 47}
